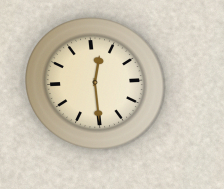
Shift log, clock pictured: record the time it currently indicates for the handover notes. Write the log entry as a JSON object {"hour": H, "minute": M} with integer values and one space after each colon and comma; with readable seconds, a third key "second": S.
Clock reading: {"hour": 12, "minute": 30}
